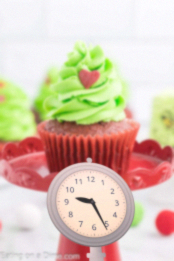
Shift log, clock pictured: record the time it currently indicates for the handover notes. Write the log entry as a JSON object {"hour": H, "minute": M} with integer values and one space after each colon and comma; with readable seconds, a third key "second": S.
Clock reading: {"hour": 9, "minute": 26}
